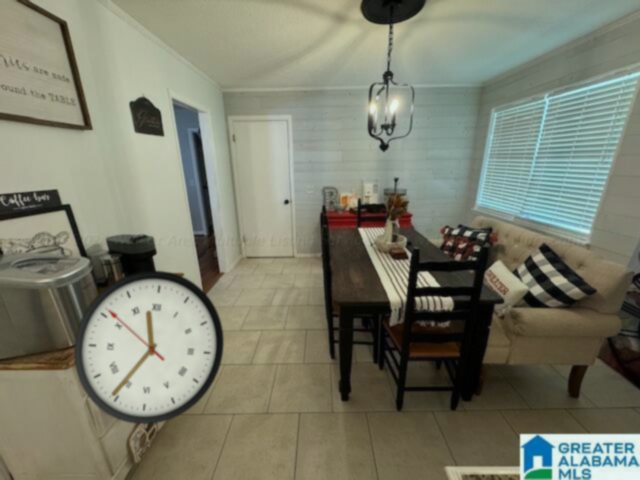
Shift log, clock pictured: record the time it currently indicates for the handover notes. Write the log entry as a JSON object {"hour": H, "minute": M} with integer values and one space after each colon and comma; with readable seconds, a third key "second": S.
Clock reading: {"hour": 11, "minute": 35, "second": 51}
